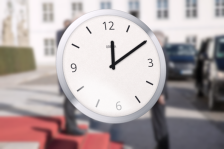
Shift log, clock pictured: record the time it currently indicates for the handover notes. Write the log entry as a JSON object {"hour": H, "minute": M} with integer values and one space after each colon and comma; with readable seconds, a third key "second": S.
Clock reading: {"hour": 12, "minute": 10}
